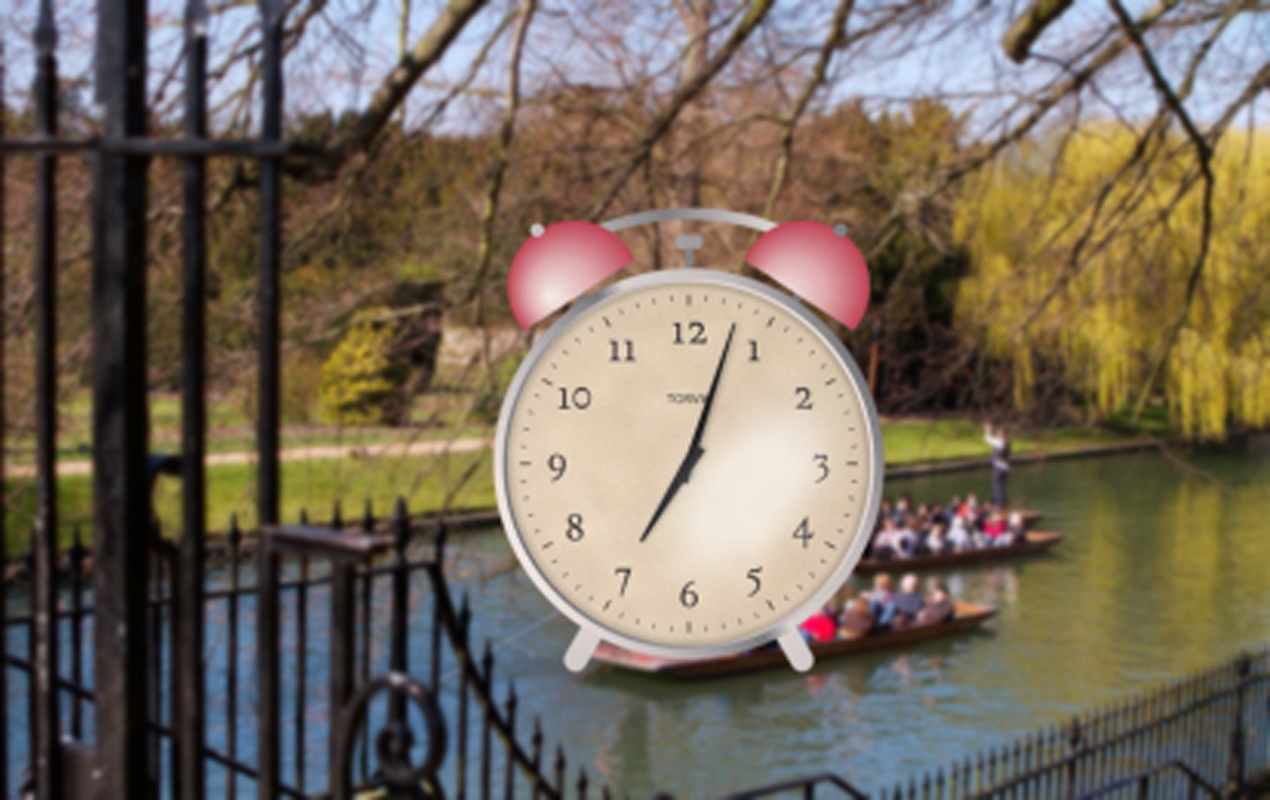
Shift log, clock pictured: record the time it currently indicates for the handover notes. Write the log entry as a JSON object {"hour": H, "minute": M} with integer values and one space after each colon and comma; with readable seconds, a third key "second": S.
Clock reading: {"hour": 7, "minute": 3}
